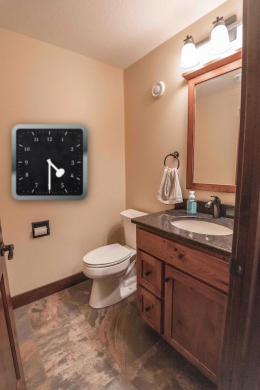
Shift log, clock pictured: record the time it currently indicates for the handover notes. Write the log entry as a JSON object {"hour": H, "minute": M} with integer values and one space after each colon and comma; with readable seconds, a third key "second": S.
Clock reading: {"hour": 4, "minute": 30}
